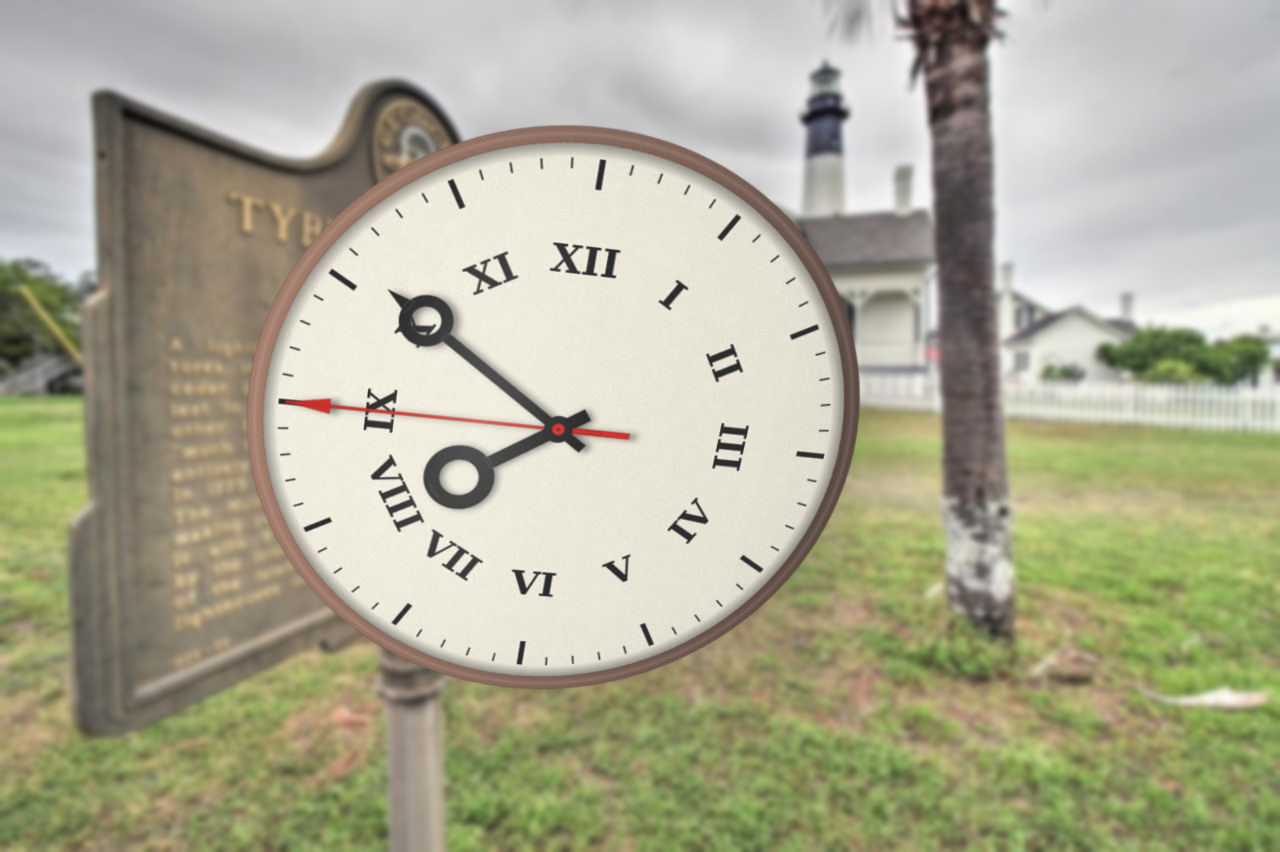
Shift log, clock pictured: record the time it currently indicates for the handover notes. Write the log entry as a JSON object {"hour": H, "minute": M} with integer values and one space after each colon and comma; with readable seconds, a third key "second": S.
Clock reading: {"hour": 7, "minute": 50, "second": 45}
